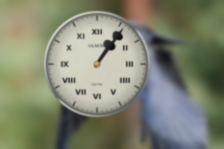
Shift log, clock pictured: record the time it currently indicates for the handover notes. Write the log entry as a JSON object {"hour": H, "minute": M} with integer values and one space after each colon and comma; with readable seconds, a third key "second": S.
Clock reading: {"hour": 1, "minute": 6}
